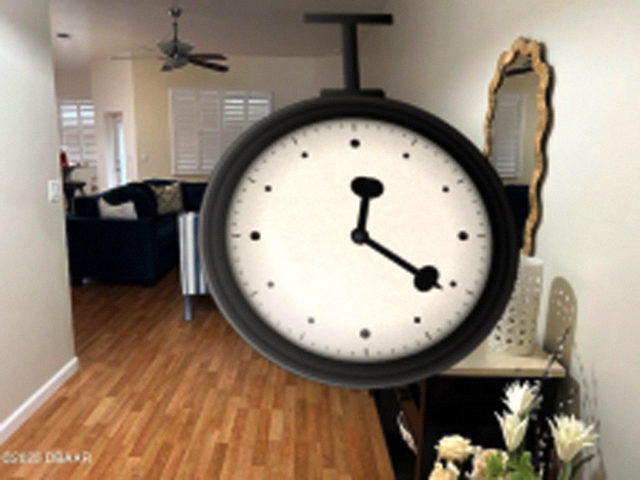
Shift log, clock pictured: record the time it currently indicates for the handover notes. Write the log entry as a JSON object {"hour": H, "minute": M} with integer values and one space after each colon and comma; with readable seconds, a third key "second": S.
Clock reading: {"hour": 12, "minute": 21}
